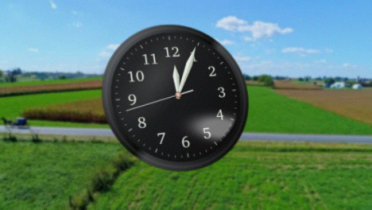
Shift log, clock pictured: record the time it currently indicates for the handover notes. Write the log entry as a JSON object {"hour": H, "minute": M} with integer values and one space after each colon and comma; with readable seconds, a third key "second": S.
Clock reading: {"hour": 12, "minute": 4, "second": 43}
